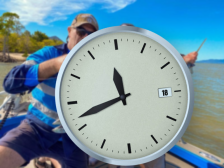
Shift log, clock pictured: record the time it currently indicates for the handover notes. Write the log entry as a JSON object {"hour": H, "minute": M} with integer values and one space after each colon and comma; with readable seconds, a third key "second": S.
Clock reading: {"hour": 11, "minute": 42}
